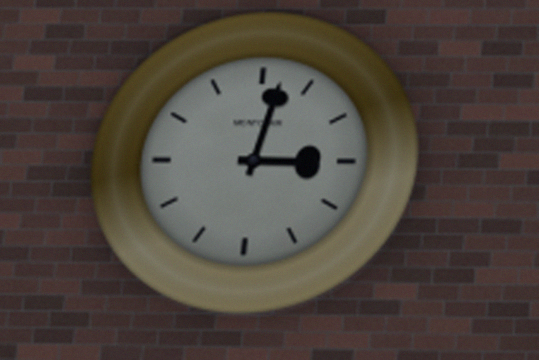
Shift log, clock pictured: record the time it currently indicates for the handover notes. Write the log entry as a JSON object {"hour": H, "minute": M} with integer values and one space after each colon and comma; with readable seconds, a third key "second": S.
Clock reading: {"hour": 3, "minute": 2}
